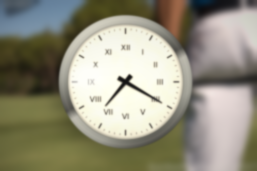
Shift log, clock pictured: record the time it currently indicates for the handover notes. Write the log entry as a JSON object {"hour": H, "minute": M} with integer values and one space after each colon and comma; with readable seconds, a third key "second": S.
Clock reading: {"hour": 7, "minute": 20}
